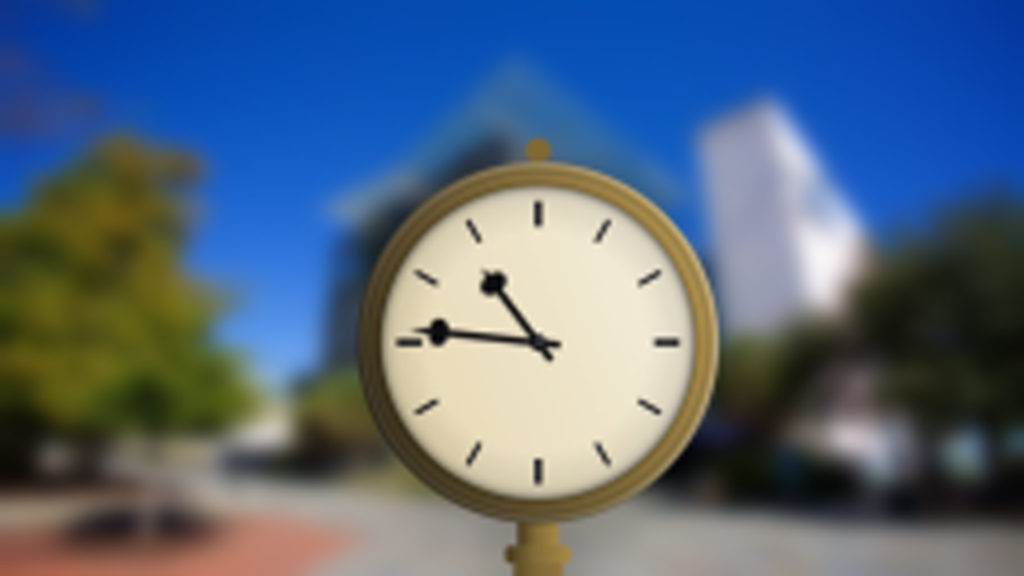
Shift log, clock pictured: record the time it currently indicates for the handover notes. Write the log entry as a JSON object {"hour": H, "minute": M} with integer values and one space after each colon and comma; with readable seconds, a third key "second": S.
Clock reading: {"hour": 10, "minute": 46}
